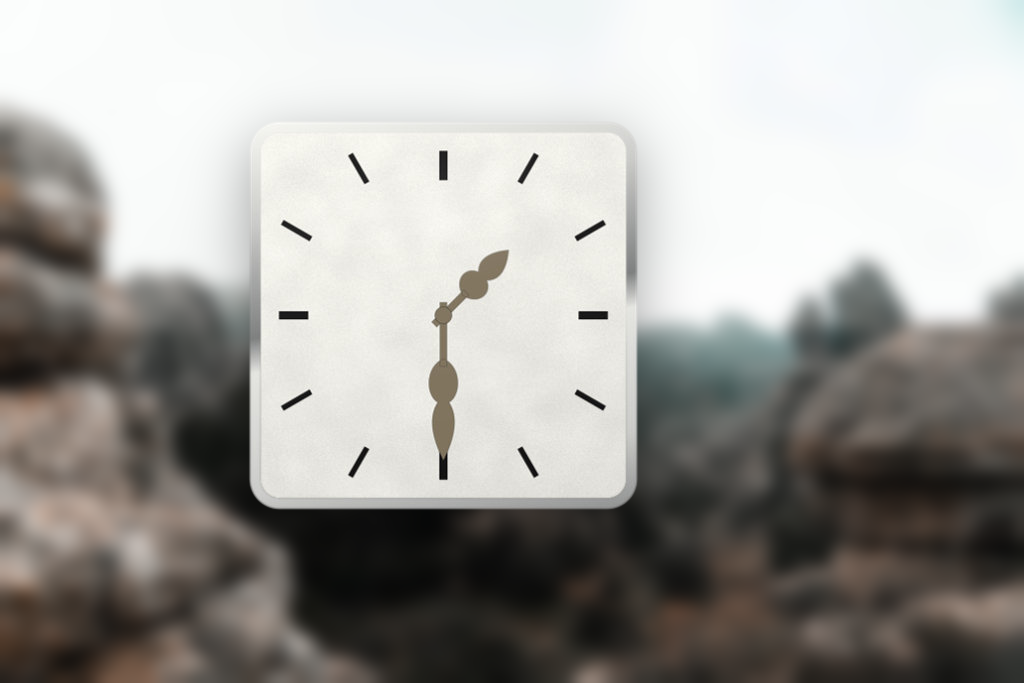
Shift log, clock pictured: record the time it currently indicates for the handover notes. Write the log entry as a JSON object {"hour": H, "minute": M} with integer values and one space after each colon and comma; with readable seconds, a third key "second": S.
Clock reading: {"hour": 1, "minute": 30}
